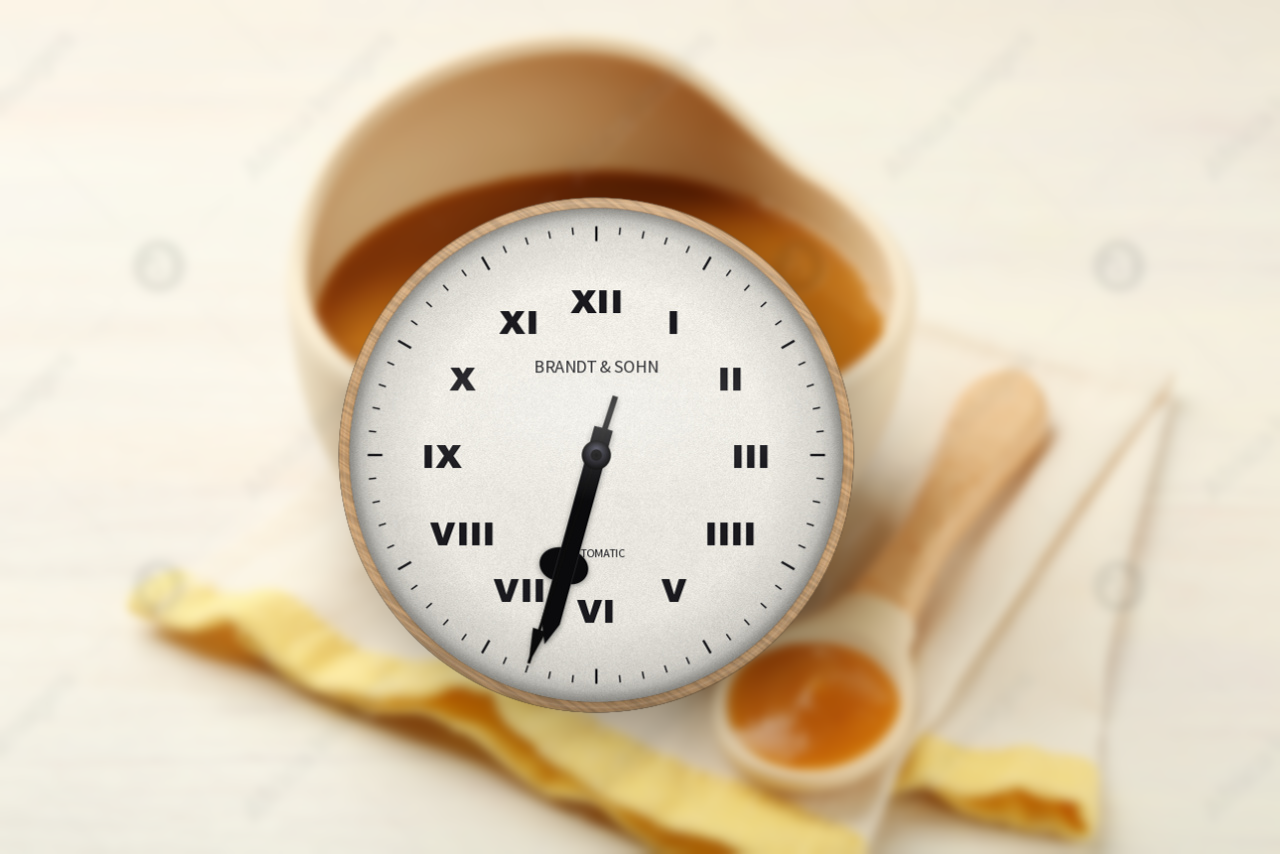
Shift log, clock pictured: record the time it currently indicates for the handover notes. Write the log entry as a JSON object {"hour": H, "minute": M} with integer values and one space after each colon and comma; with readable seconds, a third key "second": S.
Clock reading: {"hour": 6, "minute": 32, "second": 33}
